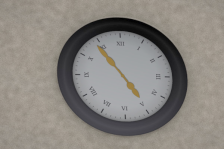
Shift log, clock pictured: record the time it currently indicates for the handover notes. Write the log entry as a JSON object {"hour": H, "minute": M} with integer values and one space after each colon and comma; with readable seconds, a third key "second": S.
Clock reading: {"hour": 4, "minute": 54}
